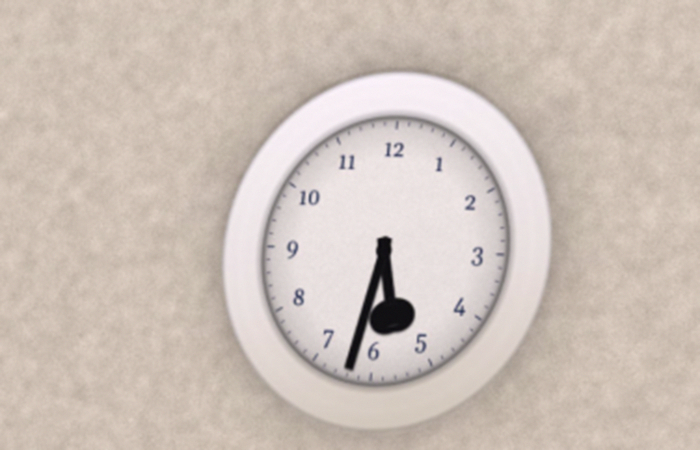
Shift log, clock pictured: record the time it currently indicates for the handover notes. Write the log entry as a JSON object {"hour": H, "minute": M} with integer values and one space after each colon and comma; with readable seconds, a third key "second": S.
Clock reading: {"hour": 5, "minute": 32}
